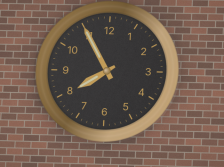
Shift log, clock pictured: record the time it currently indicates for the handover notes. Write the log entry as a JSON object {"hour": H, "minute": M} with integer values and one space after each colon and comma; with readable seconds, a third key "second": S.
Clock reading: {"hour": 7, "minute": 55}
